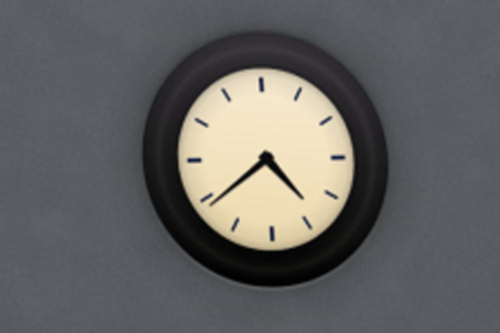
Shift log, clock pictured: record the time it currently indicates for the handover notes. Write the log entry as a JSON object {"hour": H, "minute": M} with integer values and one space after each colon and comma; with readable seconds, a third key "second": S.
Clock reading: {"hour": 4, "minute": 39}
